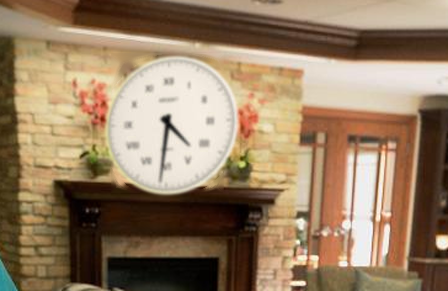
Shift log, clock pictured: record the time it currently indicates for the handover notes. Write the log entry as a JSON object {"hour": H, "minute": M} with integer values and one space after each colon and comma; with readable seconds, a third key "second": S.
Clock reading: {"hour": 4, "minute": 31}
